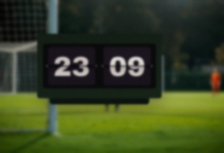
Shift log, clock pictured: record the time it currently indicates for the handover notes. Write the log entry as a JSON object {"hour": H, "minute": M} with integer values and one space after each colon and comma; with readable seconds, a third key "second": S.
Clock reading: {"hour": 23, "minute": 9}
